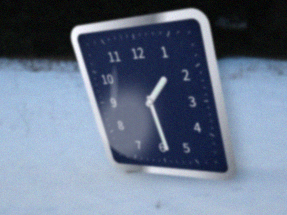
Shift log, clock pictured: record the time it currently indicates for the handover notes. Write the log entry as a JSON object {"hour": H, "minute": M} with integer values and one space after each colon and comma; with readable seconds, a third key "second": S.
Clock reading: {"hour": 1, "minute": 29}
